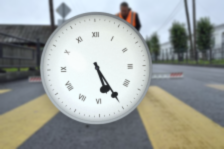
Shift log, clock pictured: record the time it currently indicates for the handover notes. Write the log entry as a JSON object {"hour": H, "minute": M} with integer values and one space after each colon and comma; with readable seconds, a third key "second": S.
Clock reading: {"hour": 5, "minute": 25}
